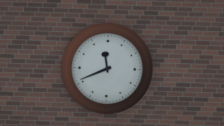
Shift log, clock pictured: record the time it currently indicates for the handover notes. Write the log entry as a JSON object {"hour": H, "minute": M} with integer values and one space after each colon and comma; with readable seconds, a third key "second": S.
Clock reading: {"hour": 11, "minute": 41}
